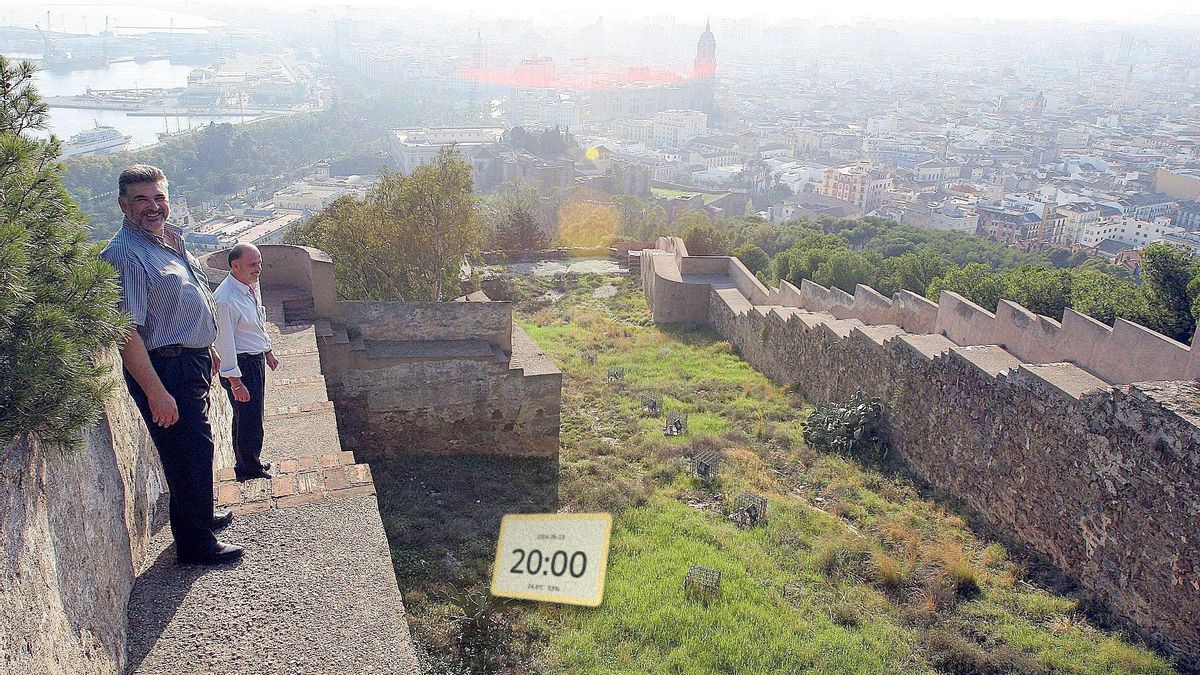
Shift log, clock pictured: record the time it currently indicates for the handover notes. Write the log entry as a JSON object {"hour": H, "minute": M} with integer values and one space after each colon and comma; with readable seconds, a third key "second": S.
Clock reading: {"hour": 20, "minute": 0}
